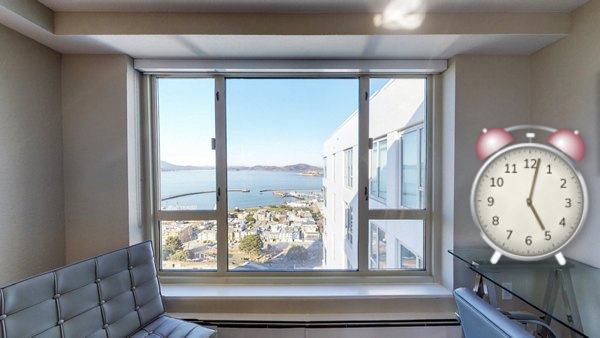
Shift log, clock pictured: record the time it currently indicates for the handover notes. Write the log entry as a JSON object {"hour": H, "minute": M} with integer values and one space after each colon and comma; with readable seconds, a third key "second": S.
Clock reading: {"hour": 5, "minute": 2}
